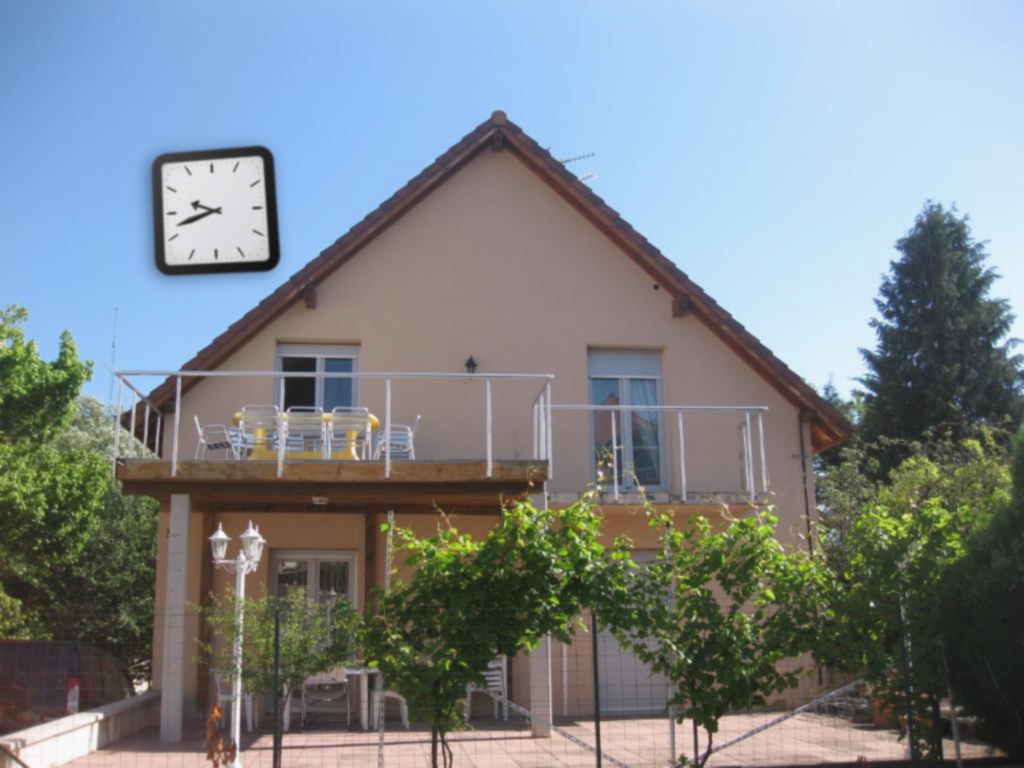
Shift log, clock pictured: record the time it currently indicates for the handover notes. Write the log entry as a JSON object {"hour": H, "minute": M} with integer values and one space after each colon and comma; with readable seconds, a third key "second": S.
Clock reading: {"hour": 9, "minute": 42}
